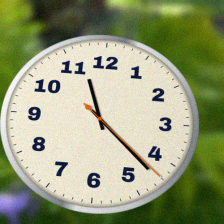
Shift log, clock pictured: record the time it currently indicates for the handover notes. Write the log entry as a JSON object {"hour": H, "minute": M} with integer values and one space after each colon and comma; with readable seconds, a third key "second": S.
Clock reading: {"hour": 11, "minute": 22, "second": 22}
